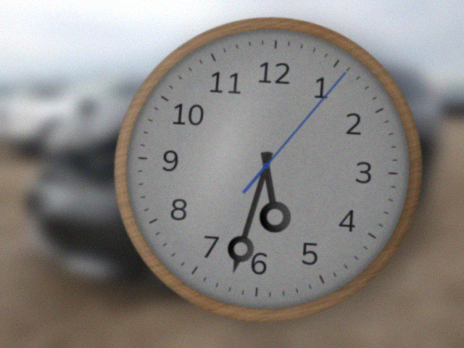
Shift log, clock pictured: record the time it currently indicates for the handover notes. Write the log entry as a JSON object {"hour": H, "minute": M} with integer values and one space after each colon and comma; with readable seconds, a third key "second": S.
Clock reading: {"hour": 5, "minute": 32, "second": 6}
